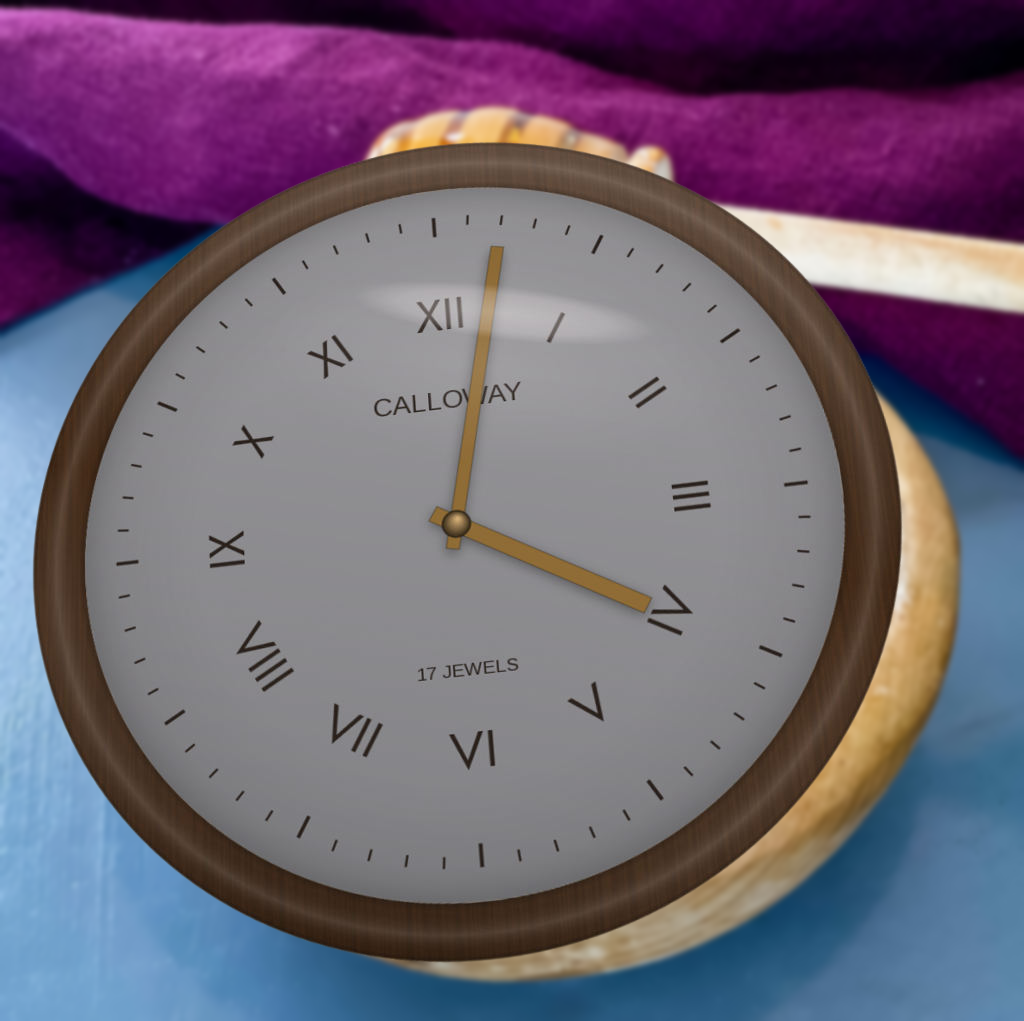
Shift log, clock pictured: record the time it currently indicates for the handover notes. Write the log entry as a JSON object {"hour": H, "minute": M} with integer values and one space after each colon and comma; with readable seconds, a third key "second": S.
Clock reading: {"hour": 4, "minute": 2}
